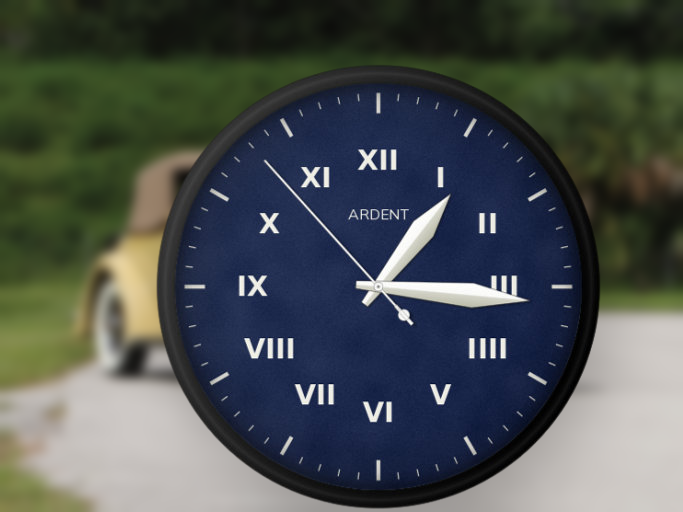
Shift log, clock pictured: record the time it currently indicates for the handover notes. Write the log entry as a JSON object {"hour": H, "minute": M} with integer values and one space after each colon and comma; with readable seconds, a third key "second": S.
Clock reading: {"hour": 1, "minute": 15, "second": 53}
